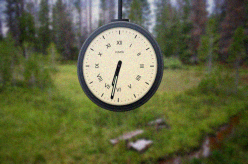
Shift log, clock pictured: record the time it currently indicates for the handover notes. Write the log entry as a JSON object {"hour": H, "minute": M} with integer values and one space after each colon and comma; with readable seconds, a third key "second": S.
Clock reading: {"hour": 6, "minute": 32}
